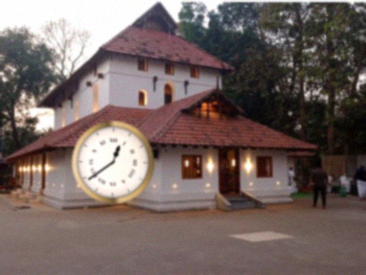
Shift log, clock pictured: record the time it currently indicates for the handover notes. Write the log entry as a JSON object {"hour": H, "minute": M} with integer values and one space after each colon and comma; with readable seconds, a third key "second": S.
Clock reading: {"hour": 12, "minute": 39}
